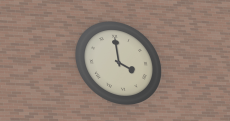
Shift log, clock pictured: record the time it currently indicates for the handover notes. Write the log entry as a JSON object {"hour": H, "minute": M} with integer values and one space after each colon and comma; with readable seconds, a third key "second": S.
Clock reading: {"hour": 4, "minute": 0}
